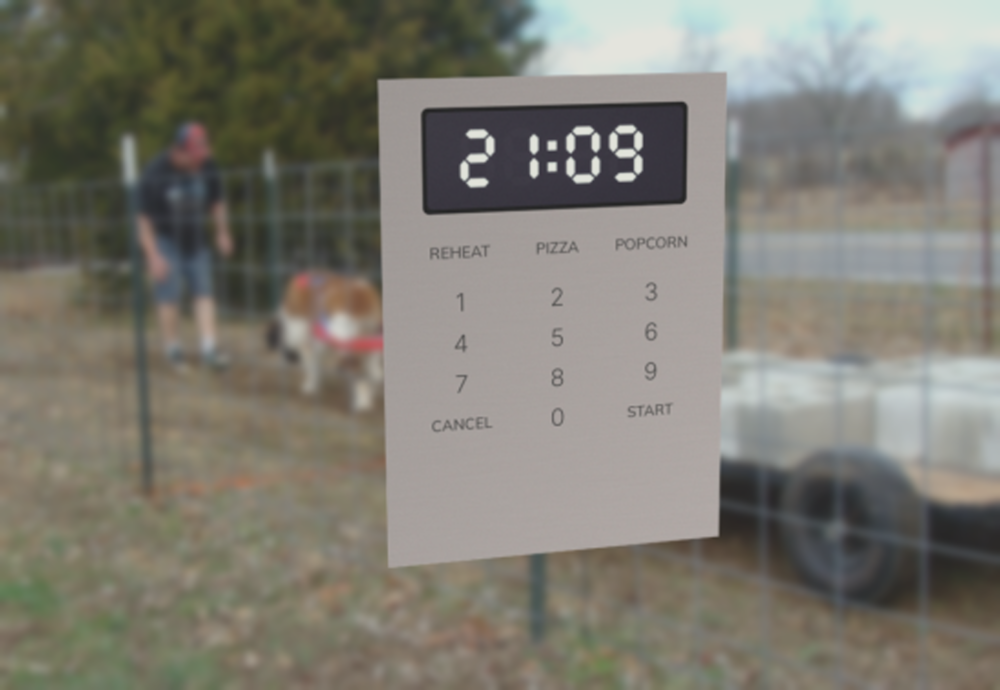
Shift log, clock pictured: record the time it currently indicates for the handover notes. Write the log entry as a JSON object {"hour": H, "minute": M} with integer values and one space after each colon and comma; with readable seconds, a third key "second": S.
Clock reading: {"hour": 21, "minute": 9}
